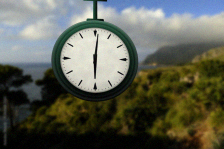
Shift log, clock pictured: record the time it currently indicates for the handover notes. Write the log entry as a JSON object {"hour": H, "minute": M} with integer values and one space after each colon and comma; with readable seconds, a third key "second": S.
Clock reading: {"hour": 6, "minute": 1}
